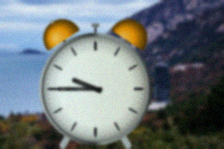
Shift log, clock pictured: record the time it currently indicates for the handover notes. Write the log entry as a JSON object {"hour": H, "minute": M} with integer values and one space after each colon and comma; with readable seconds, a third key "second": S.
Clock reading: {"hour": 9, "minute": 45}
